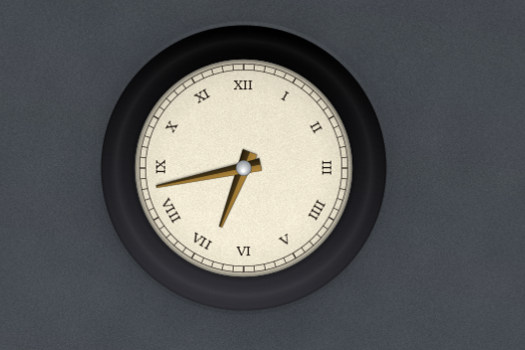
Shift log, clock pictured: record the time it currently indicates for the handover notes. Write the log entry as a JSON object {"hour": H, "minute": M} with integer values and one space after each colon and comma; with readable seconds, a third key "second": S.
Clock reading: {"hour": 6, "minute": 43}
